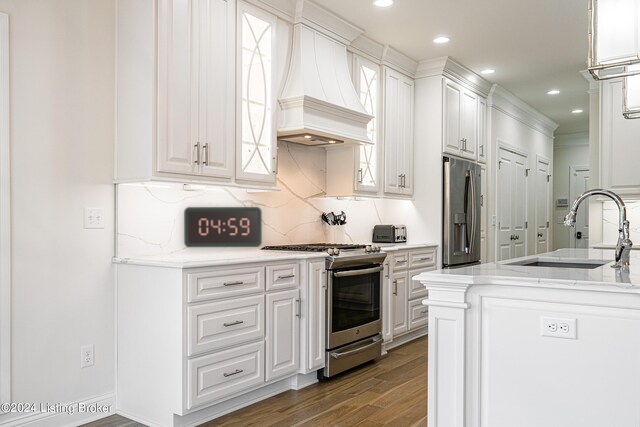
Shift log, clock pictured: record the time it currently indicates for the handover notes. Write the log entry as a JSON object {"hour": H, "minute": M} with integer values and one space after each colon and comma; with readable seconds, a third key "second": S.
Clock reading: {"hour": 4, "minute": 59}
